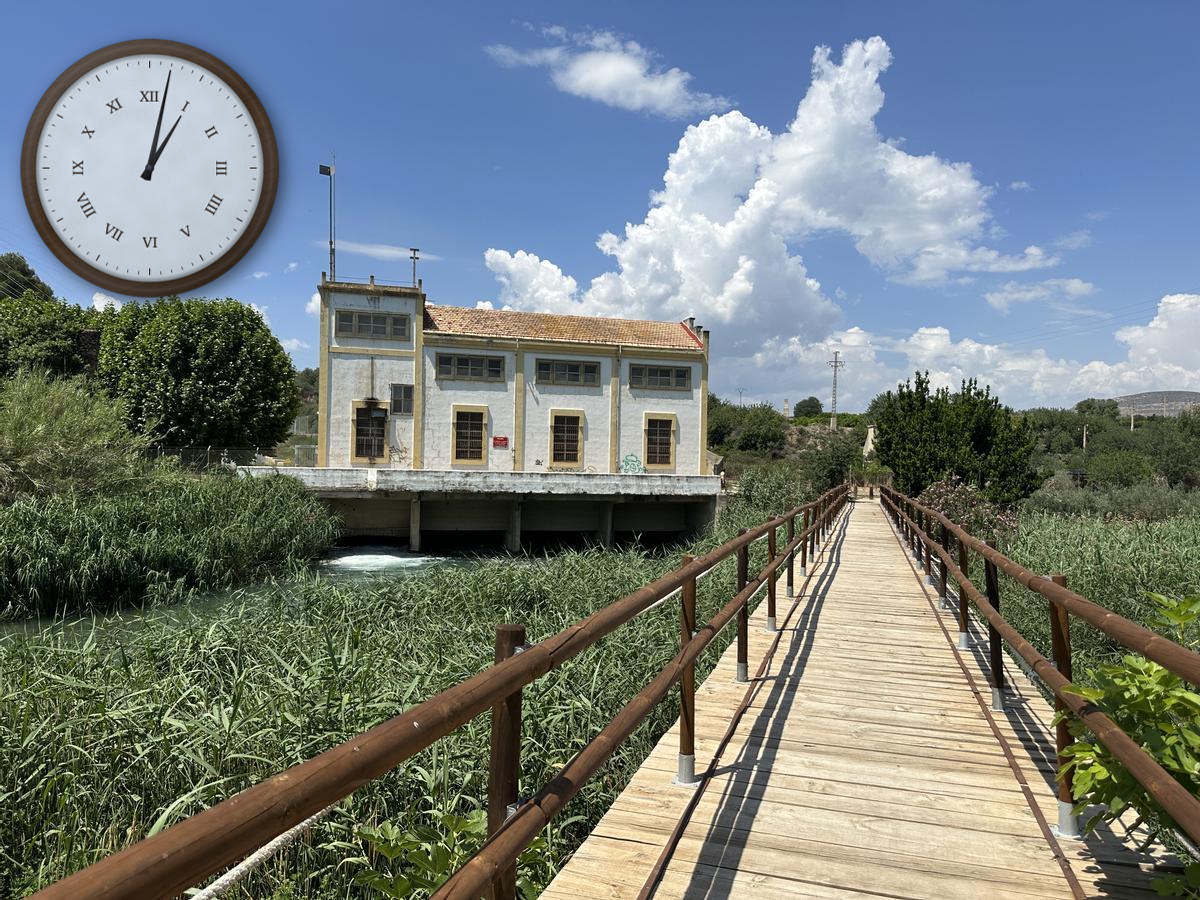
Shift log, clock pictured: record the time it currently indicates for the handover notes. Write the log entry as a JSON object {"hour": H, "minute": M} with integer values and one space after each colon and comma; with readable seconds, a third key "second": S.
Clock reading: {"hour": 1, "minute": 2}
